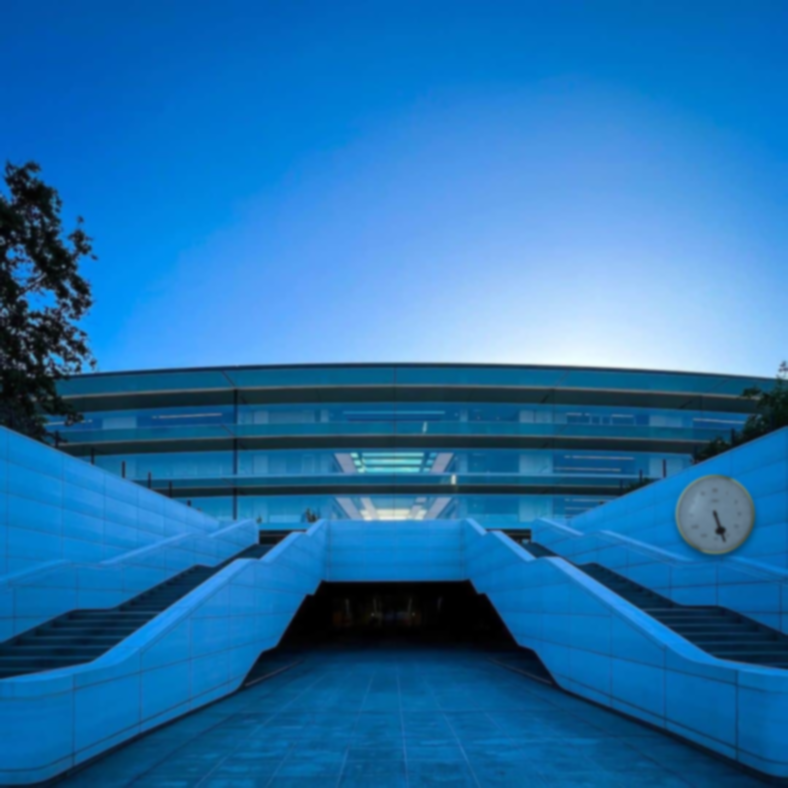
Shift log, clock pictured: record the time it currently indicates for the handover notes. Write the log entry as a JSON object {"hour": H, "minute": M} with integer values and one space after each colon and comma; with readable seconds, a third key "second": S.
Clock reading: {"hour": 5, "minute": 27}
